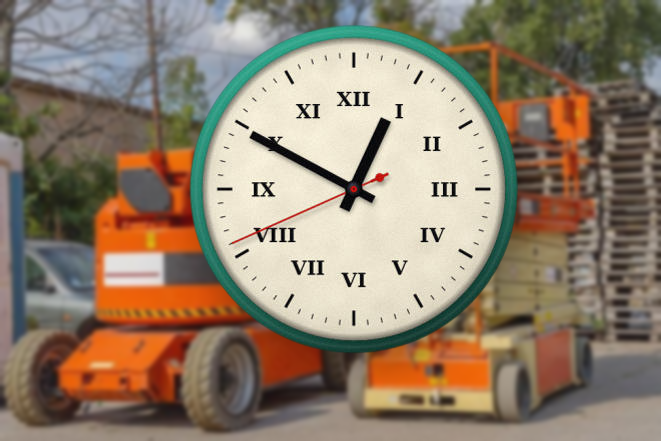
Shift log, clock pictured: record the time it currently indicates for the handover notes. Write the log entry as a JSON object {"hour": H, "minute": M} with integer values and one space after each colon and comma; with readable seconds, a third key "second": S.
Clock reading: {"hour": 12, "minute": 49, "second": 41}
